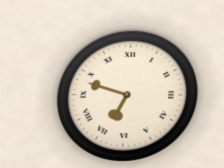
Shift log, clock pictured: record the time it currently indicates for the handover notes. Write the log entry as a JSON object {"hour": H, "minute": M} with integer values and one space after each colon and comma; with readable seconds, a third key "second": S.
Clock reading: {"hour": 6, "minute": 48}
